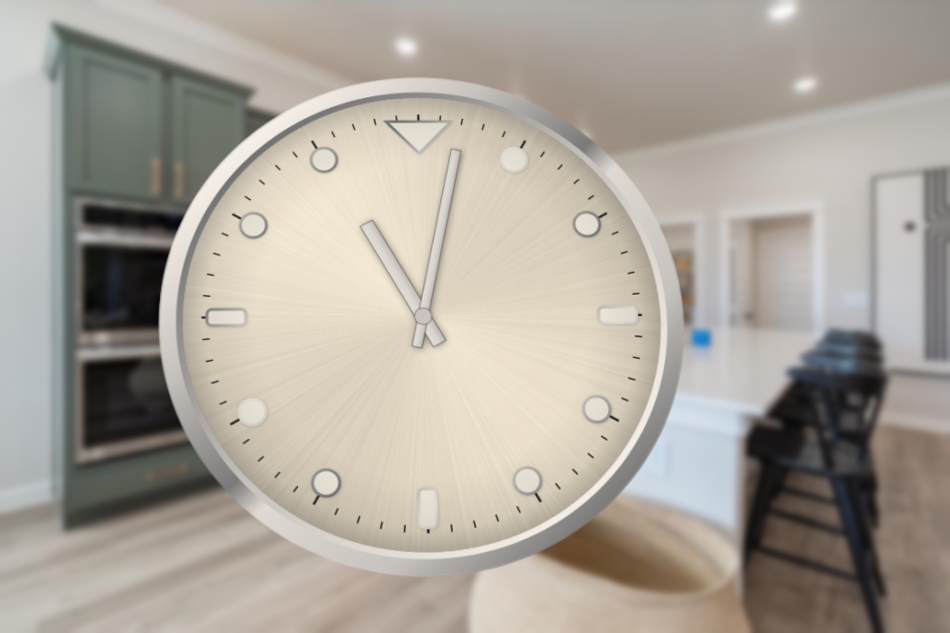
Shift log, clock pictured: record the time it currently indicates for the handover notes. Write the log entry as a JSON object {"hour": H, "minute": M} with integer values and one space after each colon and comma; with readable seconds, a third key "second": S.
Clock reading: {"hour": 11, "minute": 2}
